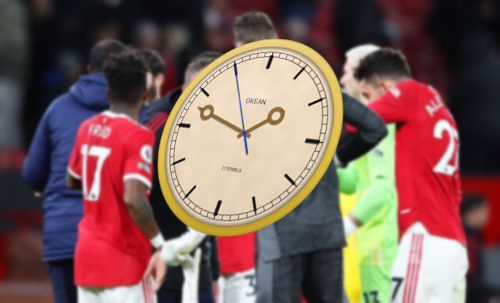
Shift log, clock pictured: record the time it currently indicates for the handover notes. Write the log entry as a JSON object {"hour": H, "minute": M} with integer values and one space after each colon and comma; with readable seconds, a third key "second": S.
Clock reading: {"hour": 1, "minute": 47, "second": 55}
